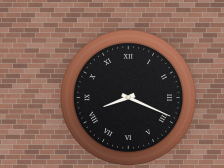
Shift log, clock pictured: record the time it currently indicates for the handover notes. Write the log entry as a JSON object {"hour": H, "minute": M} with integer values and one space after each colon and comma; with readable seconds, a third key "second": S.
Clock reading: {"hour": 8, "minute": 19}
